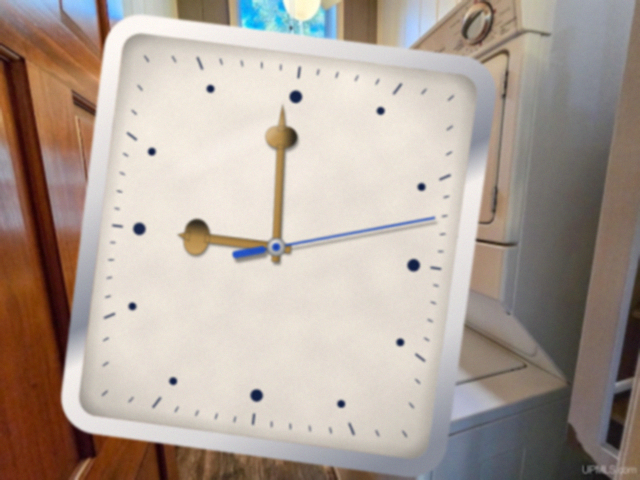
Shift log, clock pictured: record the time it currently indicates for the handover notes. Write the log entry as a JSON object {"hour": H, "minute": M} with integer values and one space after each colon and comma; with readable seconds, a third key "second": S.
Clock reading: {"hour": 8, "minute": 59, "second": 12}
